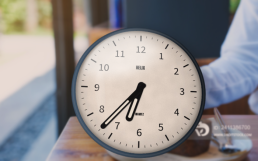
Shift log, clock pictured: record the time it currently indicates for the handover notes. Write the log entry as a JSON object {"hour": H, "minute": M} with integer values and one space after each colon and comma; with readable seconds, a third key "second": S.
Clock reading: {"hour": 6, "minute": 37}
